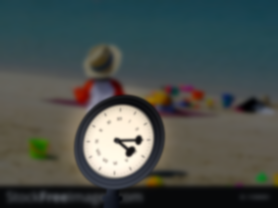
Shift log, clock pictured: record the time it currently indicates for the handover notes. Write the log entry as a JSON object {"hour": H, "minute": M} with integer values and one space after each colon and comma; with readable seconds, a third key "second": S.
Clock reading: {"hour": 4, "minute": 15}
